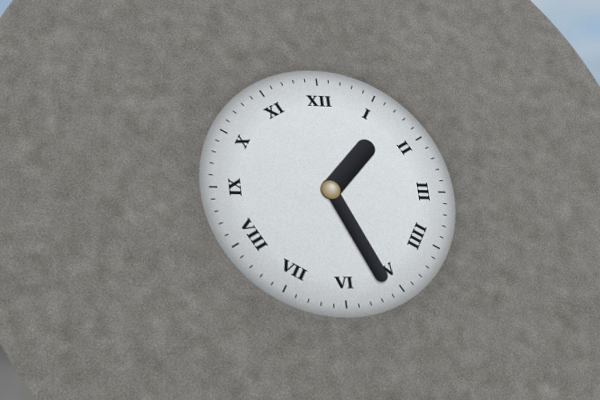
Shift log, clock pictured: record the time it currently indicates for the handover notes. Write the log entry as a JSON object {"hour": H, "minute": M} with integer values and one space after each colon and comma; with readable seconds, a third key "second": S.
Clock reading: {"hour": 1, "minute": 26}
